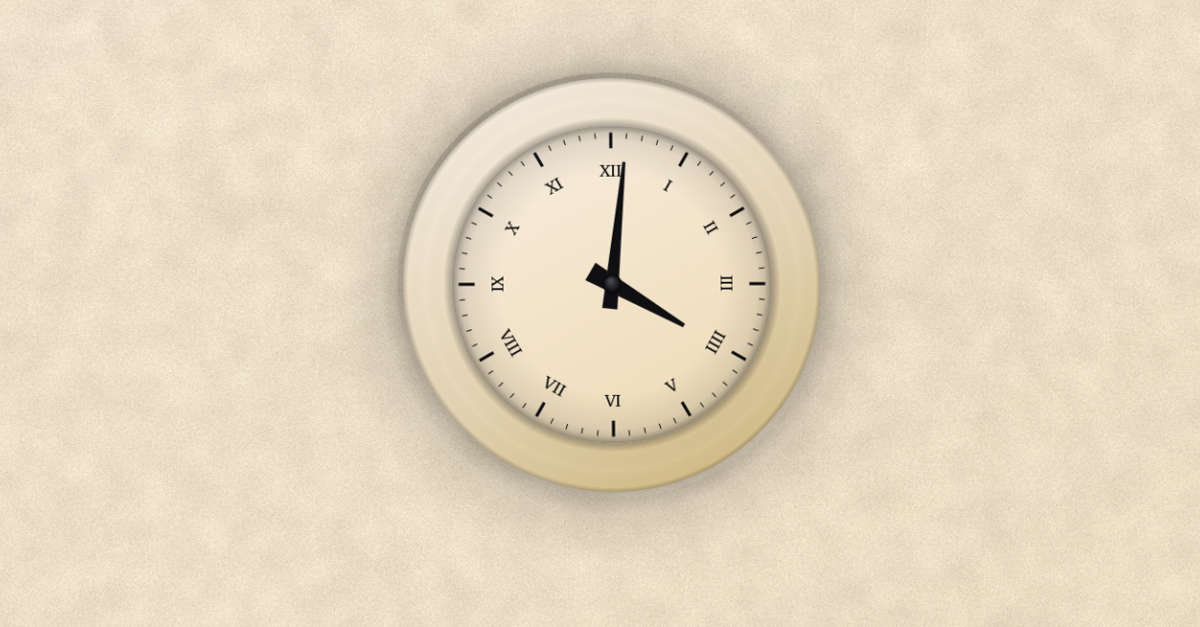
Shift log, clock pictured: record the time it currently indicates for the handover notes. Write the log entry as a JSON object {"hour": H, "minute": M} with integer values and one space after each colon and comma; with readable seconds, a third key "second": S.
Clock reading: {"hour": 4, "minute": 1}
